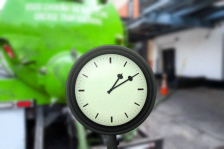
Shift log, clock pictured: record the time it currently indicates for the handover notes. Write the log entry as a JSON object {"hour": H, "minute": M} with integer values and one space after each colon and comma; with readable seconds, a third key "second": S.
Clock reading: {"hour": 1, "minute": 10}
